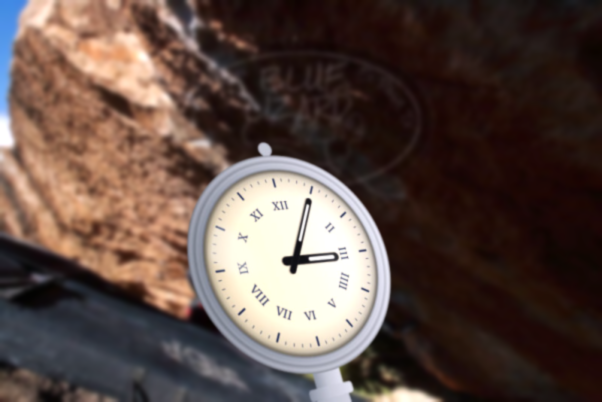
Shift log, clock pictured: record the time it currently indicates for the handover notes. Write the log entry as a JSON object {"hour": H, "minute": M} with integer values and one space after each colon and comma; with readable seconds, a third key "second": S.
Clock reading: {"hour": 3, "minute": 5}
